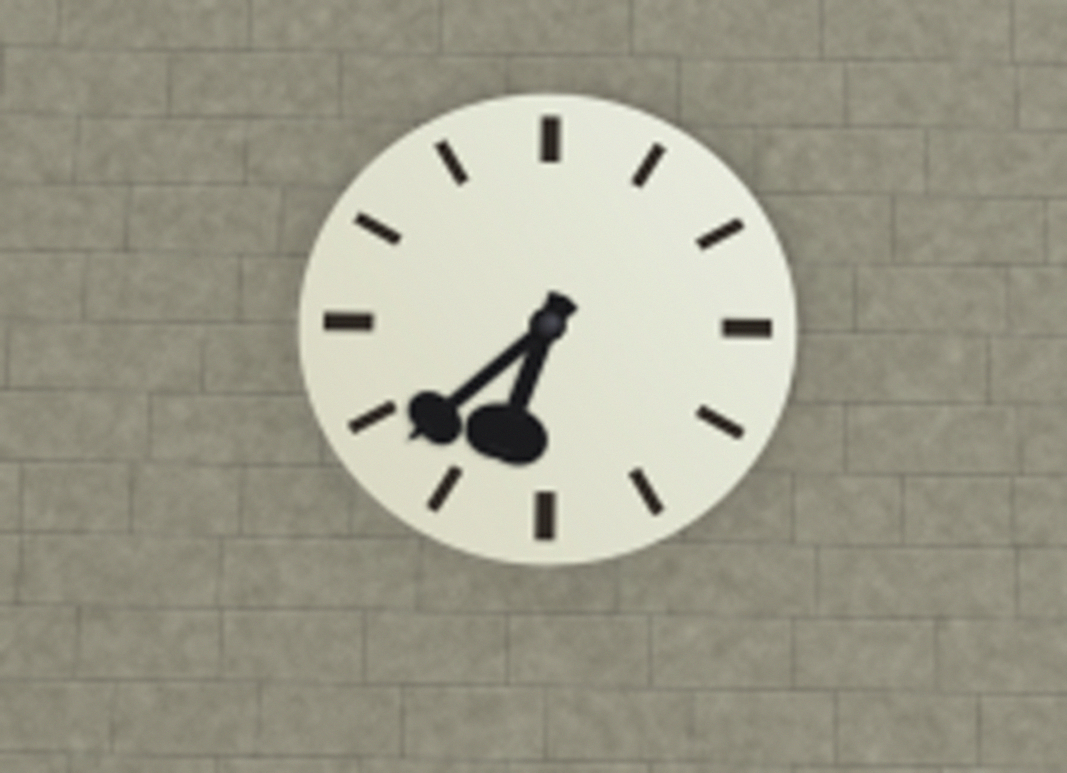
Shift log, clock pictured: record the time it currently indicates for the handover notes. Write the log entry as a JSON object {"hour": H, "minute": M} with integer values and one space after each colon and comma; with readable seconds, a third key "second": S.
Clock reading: {"hour": 6, "minute": 38}
